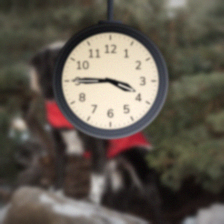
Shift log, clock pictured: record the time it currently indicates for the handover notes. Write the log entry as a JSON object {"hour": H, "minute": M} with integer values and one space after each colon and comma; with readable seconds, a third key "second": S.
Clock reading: {"hour": 3, "minute": 45}
